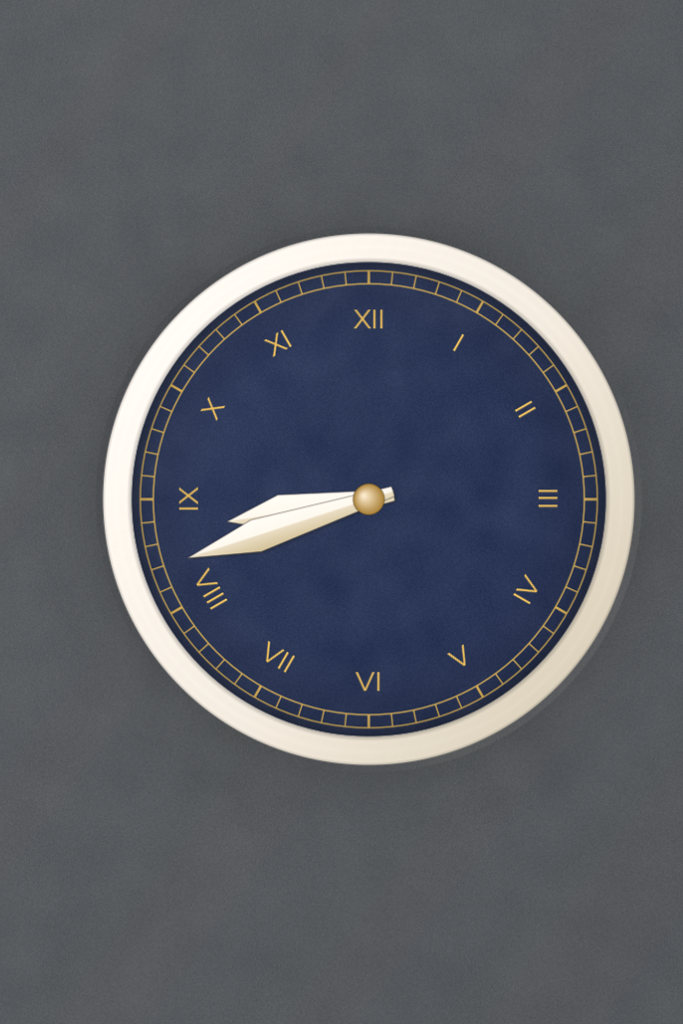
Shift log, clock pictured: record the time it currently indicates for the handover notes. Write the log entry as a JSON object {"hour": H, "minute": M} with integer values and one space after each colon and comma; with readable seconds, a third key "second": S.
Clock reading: {"hour": 8, "minute": 42}
